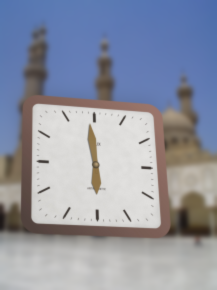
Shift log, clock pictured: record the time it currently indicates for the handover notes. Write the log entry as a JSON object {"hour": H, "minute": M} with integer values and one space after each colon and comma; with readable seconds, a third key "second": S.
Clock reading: {"hour": 5, "minute": 59}
